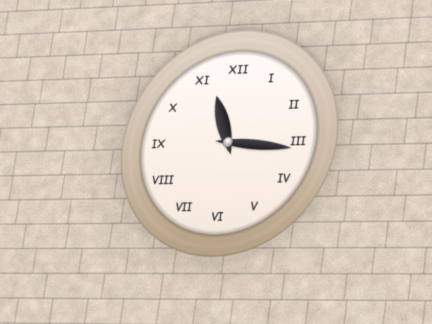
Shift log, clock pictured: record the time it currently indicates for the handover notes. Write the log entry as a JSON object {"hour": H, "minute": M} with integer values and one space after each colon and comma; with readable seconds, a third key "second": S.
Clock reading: {"hour": 11, "minute": 16}
